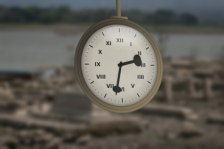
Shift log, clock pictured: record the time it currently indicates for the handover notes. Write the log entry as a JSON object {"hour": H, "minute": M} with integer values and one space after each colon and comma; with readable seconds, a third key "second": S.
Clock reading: {"hour": 2, "minute": 32}
